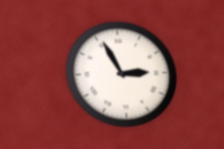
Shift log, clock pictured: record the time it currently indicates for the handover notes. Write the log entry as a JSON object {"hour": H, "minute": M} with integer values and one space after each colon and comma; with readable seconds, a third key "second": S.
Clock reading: {"hour": 2, "minute": 56}
